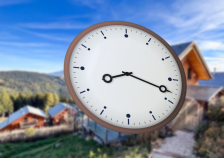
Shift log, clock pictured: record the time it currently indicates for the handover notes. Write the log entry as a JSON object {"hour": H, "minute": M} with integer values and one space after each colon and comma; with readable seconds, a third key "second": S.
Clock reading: {"hour": 8, "minute": 18}
